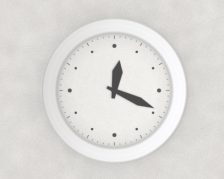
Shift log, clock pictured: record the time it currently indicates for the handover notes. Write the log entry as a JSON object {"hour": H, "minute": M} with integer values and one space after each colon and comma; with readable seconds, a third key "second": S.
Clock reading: {"hour": 12, "minute": 19}
